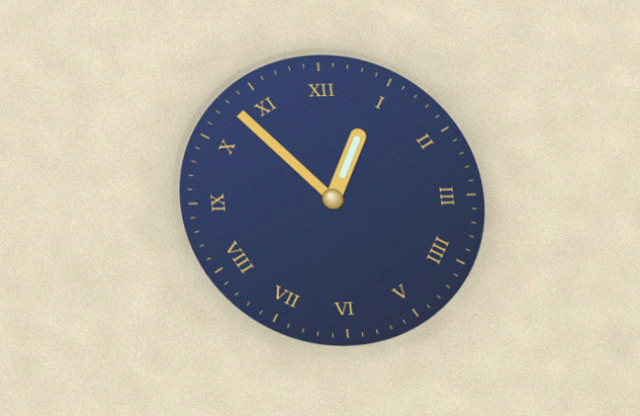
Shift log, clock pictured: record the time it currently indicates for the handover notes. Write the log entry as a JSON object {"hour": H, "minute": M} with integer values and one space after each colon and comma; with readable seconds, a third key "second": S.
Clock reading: {"hour": 12, "minute": 53}
